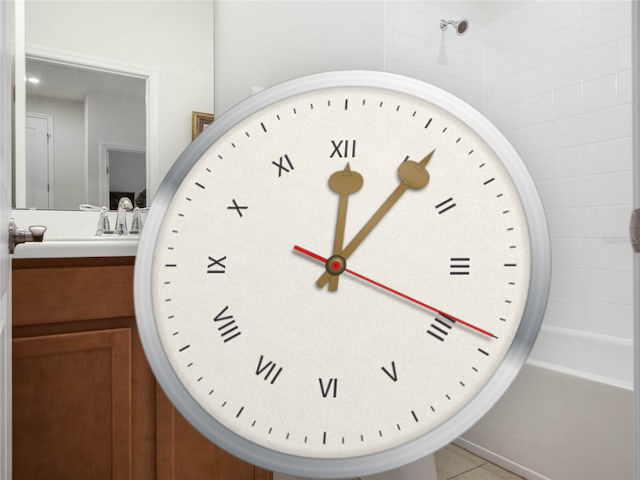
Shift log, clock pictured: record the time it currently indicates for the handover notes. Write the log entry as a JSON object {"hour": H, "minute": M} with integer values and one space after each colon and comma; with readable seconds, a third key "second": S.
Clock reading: {"hour": 12, "minute": 6, "second": 19}
